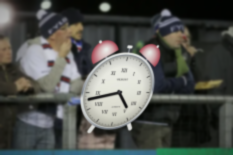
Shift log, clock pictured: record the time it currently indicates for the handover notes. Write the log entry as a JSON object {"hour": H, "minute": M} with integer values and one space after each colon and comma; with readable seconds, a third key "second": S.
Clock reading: {"hour": 4, "minute": 43}
